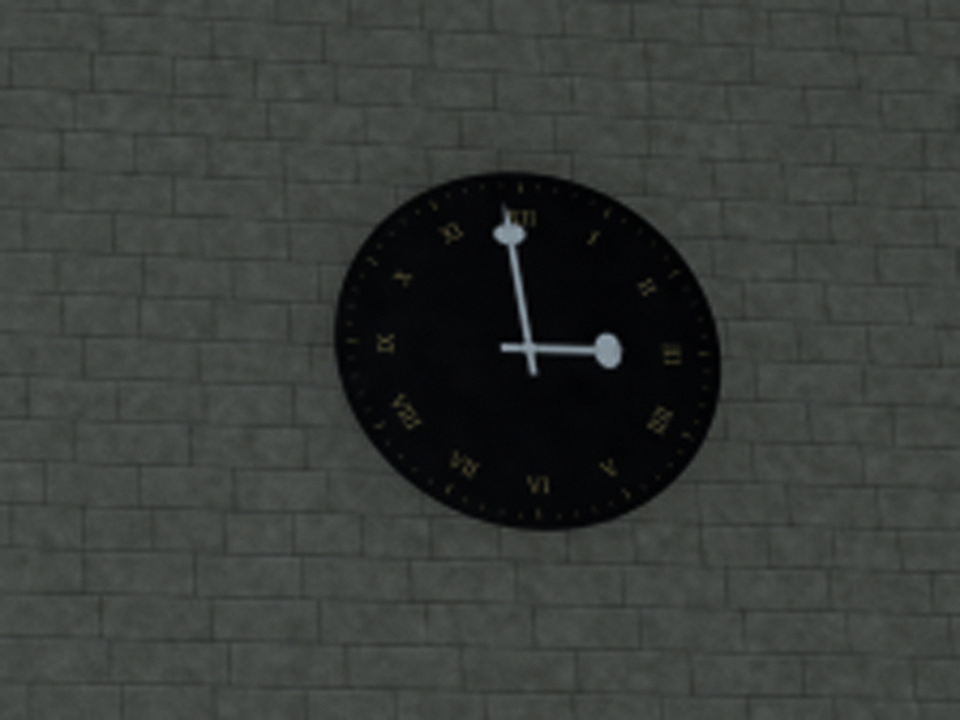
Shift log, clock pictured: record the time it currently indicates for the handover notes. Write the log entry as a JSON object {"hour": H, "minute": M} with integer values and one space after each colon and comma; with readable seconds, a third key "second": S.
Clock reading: {"hour": 2, "minute": 59}
